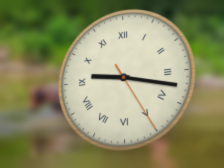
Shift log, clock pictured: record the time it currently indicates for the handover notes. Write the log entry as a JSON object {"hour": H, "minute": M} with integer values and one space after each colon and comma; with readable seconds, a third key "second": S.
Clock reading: {"hour": 9, "minute": 17, "second": 25}
